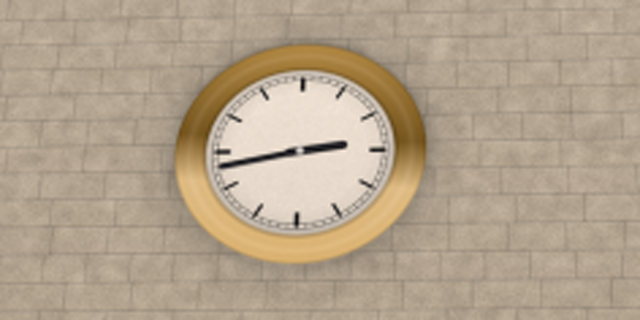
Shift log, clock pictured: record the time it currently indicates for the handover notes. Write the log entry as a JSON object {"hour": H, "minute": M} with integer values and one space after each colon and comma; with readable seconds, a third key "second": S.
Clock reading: {"hour": 2, "minute": 43}
